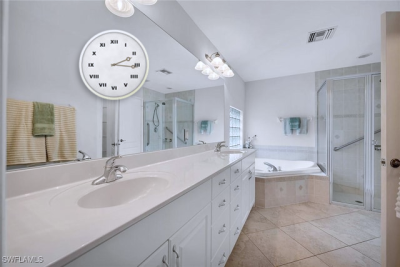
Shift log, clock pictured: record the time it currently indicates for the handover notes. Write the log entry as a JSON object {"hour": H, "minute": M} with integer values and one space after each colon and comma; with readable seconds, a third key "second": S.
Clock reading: {"hour": 2, "minute": 16}
